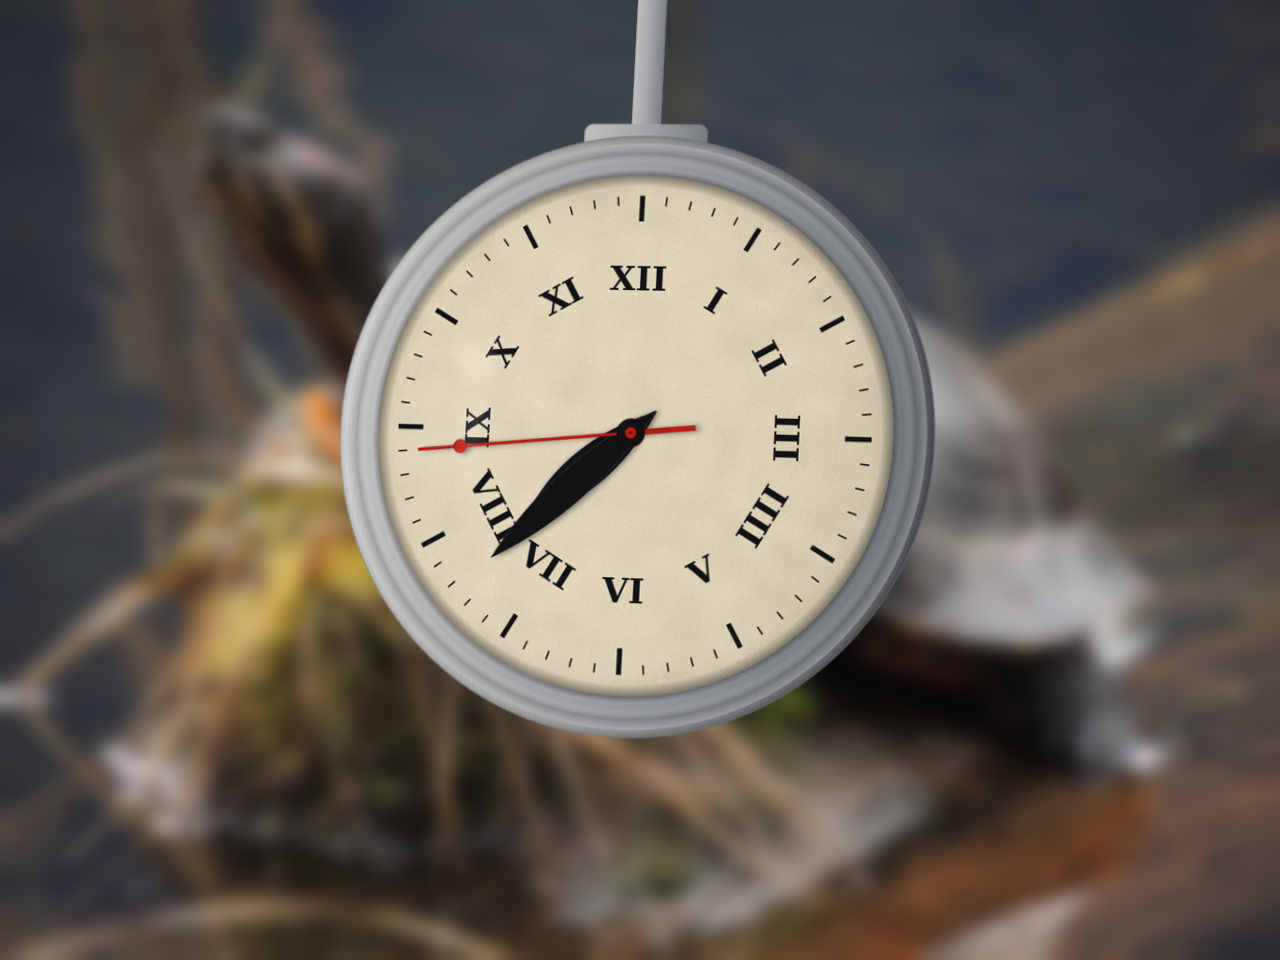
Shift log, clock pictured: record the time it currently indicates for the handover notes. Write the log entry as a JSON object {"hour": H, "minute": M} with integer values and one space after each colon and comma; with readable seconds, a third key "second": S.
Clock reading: {"hour": 7, "minute": 37, "second": 44}
